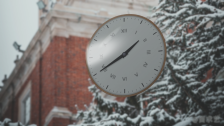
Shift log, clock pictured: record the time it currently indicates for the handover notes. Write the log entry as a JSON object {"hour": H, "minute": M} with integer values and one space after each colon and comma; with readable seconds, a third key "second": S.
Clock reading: {"hour": 1, "minute": 40}
